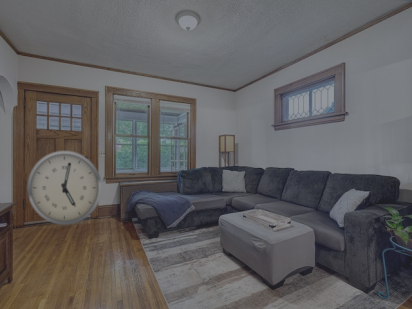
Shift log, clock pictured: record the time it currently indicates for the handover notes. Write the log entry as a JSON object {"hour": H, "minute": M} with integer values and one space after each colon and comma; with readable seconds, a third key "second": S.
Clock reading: {"hour": 5, "minute": 2}
